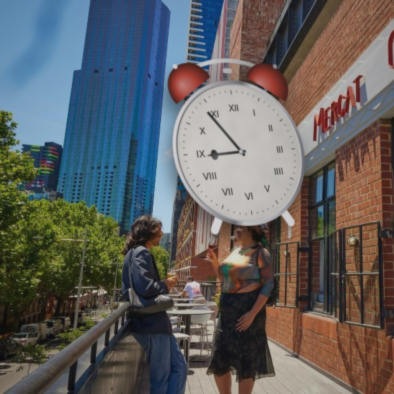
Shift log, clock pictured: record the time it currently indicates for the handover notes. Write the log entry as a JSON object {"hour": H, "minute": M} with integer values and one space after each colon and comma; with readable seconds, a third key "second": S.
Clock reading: {"hour": 8, "minute": 54}
